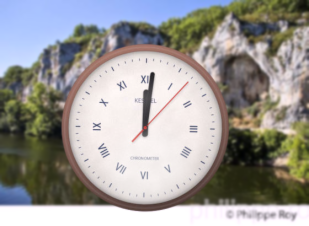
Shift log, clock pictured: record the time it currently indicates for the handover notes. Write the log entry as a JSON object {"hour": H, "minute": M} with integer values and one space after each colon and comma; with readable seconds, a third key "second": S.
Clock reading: {"hour": 12, "minute": 1, "second": 7}
